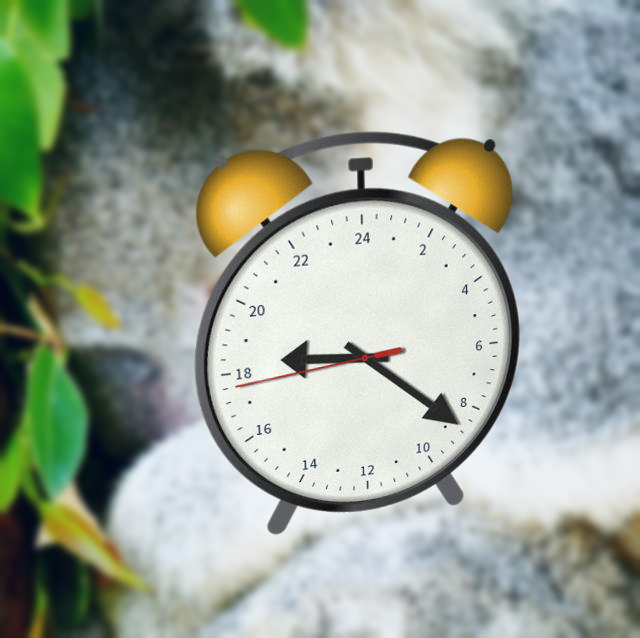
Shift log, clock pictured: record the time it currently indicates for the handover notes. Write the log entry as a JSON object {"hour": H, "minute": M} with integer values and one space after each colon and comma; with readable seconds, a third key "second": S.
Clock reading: {"hour": 18, "minute": 21, "second": 44}
